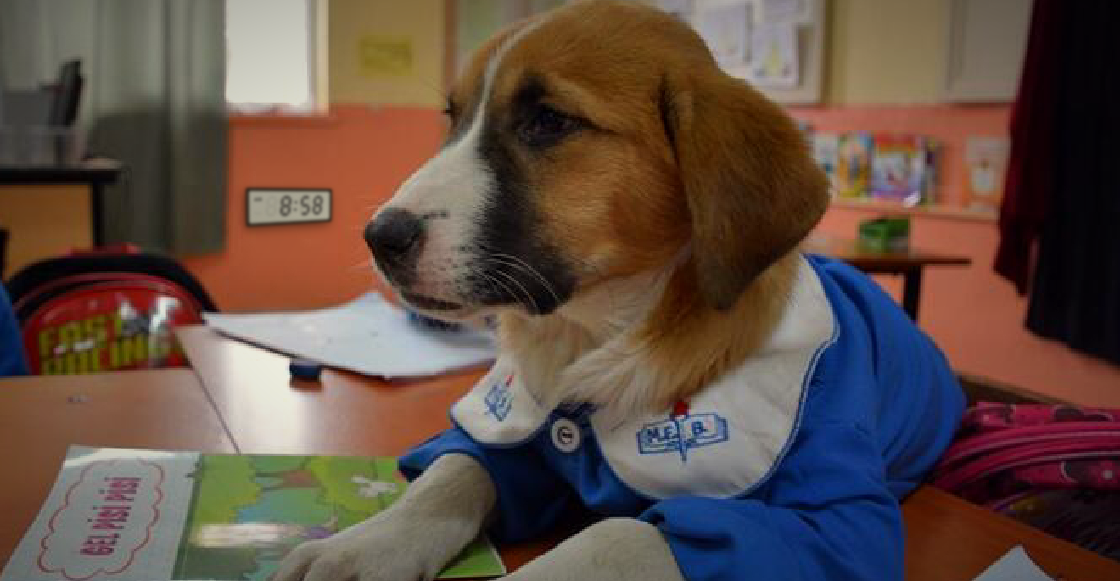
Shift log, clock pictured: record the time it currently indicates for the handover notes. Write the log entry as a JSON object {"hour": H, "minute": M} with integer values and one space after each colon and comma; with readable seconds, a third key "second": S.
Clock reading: {"hour": 8, "minute": 58}
